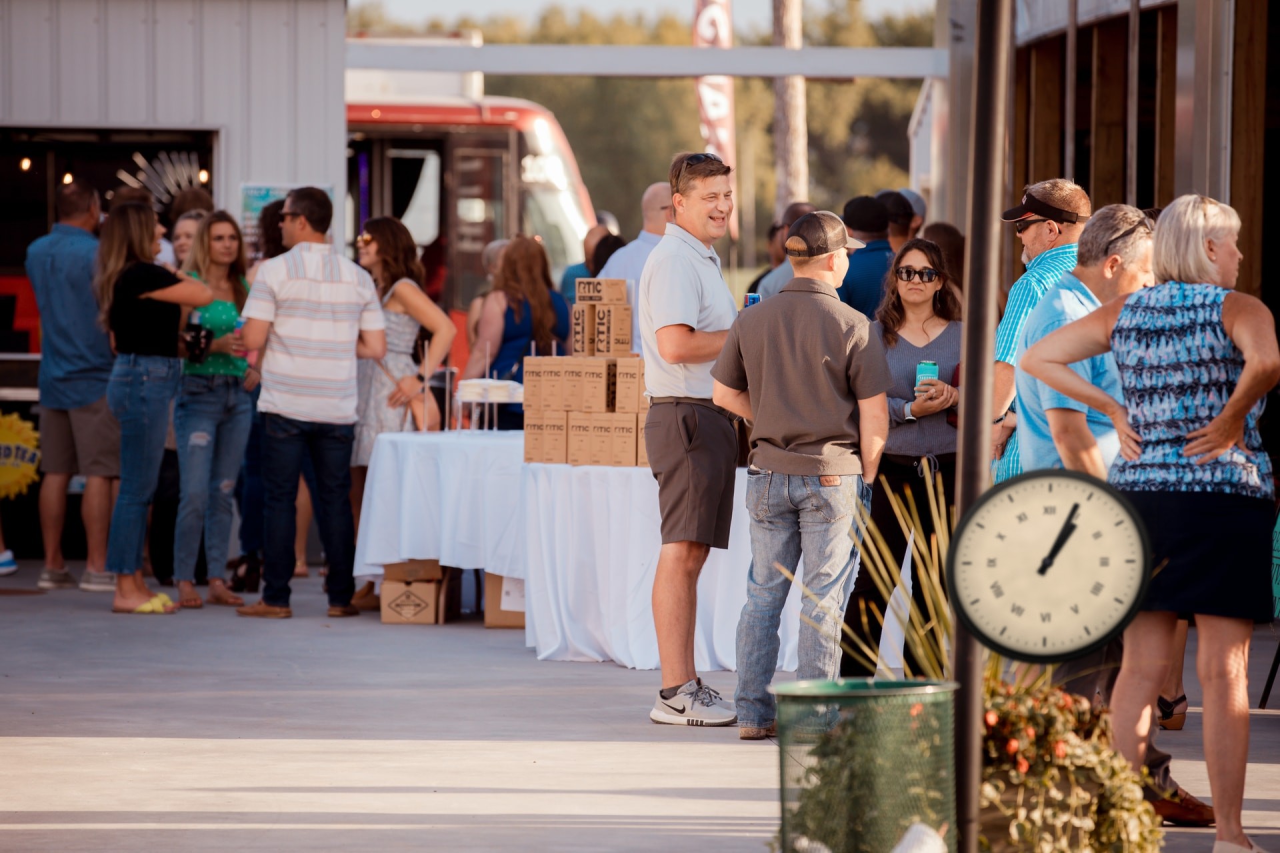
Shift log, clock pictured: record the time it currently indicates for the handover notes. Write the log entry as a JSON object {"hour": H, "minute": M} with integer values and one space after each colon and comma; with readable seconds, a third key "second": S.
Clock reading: {"hour": 1, "minute": 4}
